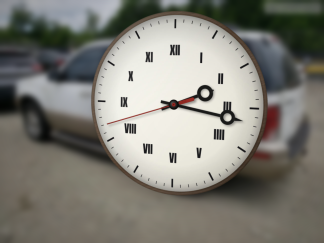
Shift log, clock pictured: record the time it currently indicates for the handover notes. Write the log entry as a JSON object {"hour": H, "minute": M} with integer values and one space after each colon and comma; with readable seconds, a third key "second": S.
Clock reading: {"hour": 2, "minute": 16, "second": 42}
